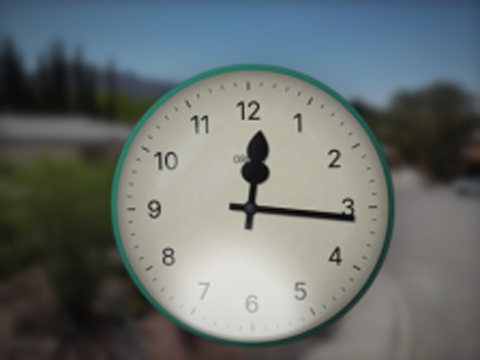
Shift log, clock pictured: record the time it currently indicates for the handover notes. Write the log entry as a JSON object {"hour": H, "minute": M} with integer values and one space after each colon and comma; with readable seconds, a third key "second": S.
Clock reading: {"hour": 12, "minute": 16}
